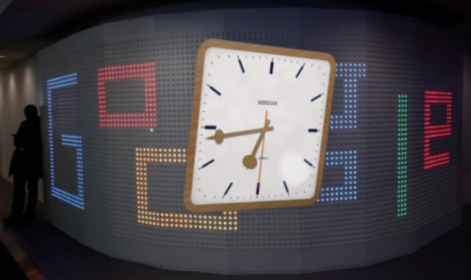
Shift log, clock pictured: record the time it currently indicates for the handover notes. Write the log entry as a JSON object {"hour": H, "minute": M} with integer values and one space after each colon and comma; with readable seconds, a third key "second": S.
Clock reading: {"hour": 6, "minute": 43, "second": 30}
